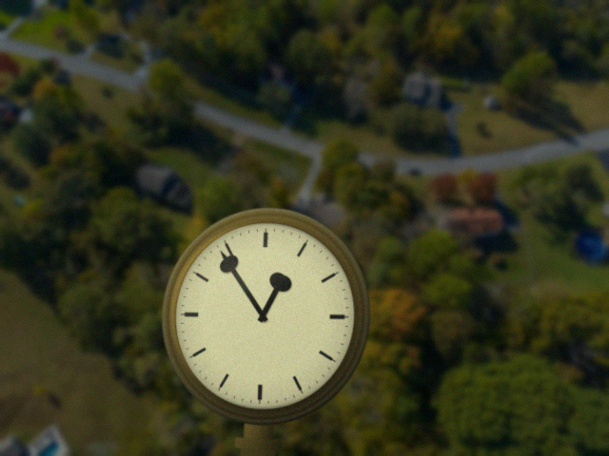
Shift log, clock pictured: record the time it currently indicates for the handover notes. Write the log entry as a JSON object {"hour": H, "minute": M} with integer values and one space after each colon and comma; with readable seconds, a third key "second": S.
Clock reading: {"hour": 12, "minute": 54}
